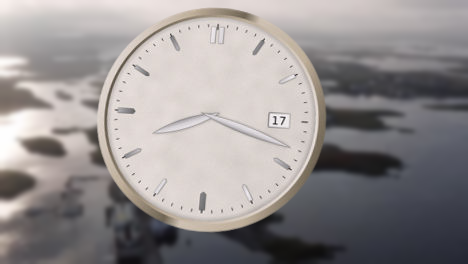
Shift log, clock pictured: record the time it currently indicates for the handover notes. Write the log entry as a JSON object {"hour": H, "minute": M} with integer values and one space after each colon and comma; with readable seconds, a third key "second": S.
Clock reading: {"hour": 8, "minute": 18}
